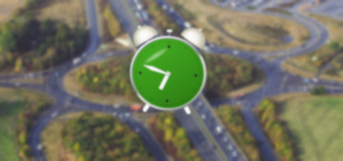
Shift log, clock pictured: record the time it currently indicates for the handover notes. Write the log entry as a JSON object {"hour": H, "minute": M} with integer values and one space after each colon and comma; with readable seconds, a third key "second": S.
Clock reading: {"hour": 6, "minute": 48}
